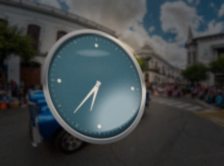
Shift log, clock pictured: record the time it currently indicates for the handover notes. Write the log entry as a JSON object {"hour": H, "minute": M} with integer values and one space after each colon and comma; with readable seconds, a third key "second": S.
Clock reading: {"hour": 6, "minute": 37}
